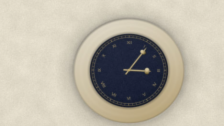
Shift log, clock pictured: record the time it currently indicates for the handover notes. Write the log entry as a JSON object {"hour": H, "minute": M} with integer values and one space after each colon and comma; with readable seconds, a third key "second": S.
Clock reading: {"hour": 3, "minute": 6}
